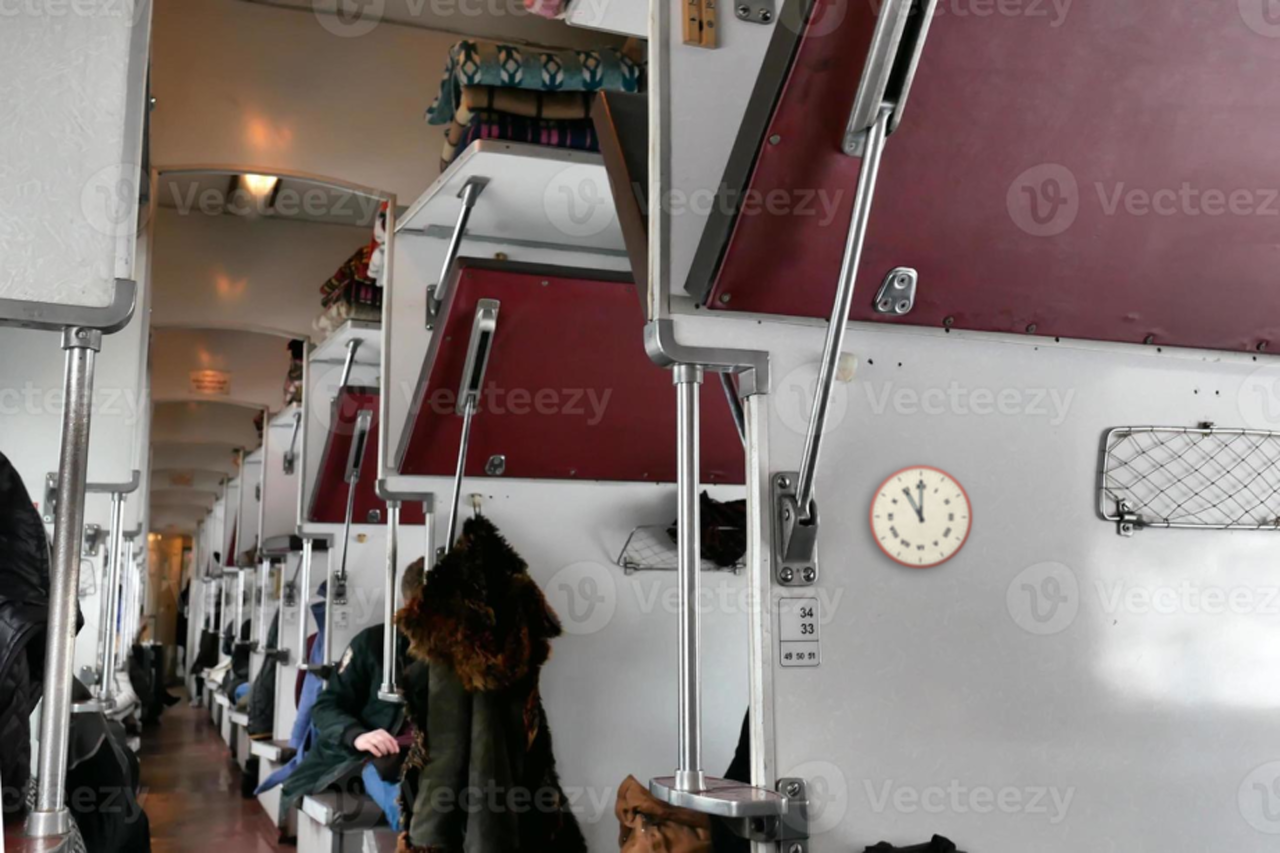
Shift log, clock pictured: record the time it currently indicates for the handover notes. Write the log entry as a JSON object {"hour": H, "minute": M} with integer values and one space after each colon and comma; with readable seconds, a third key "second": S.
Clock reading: {"hour": 11, "minute": 0}
